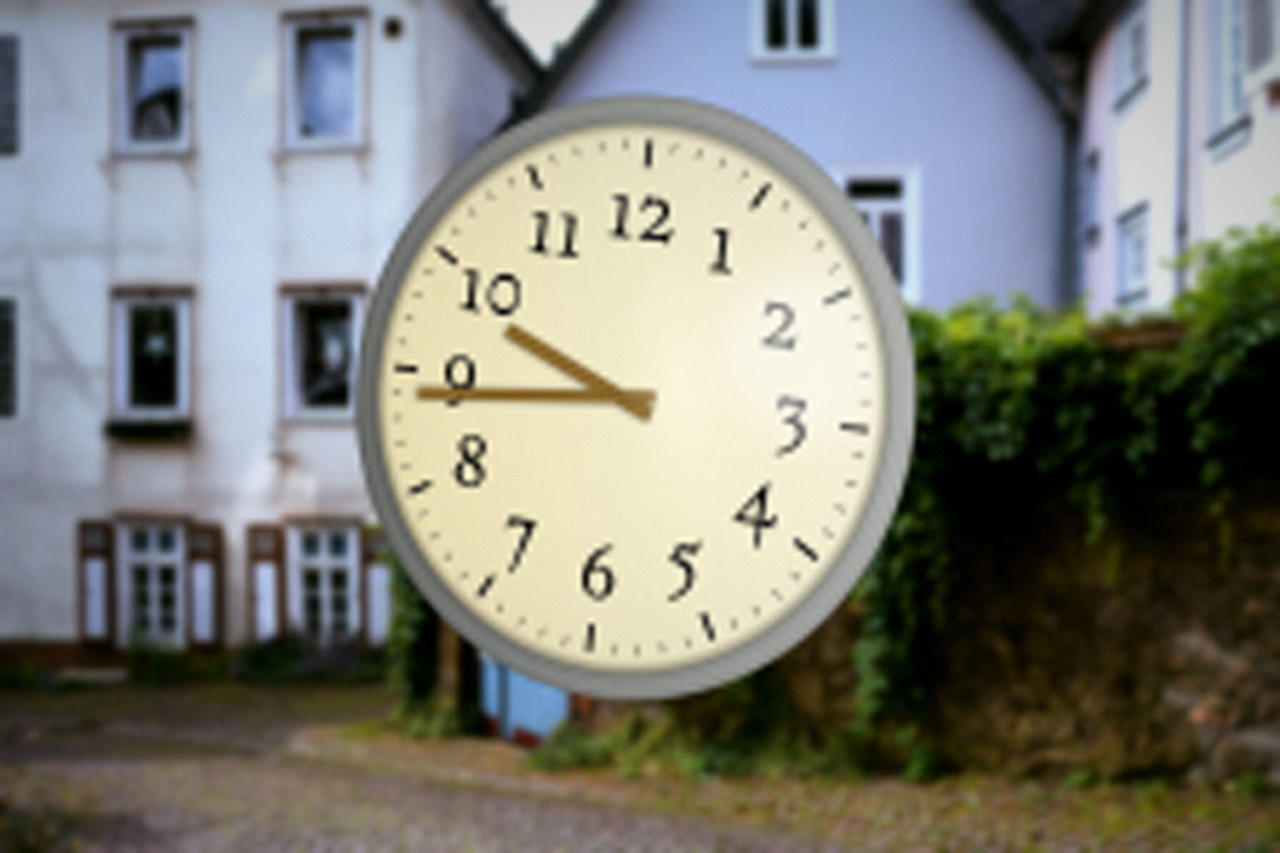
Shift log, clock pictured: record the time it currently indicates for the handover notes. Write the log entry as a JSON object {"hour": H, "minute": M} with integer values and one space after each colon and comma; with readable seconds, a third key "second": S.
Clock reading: {"hour": 9, "minute": 44}
